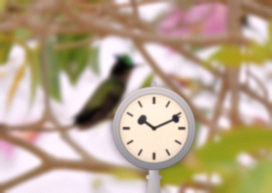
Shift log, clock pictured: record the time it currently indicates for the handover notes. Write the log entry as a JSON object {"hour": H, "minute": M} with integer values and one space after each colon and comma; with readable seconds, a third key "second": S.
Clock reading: {"hour": 10, "minute": 11}
